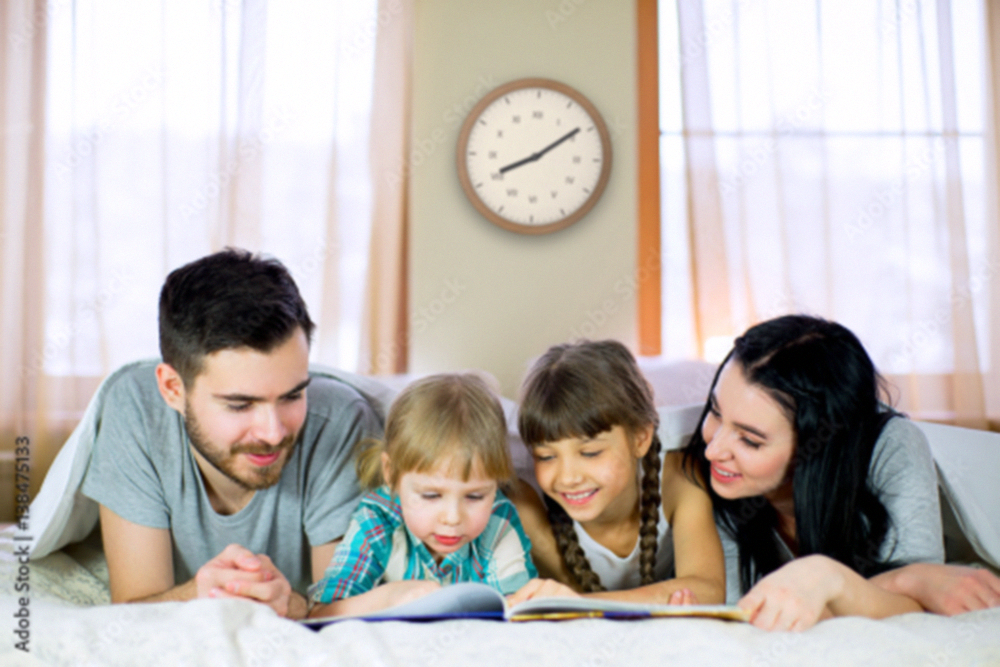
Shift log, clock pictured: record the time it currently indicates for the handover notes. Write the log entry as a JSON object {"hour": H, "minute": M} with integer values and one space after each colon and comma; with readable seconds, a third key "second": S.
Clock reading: {"hour": 8, "minute": 9}
